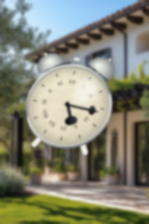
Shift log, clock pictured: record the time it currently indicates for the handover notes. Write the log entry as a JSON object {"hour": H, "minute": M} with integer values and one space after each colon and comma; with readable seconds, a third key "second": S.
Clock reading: {"hour": 5, "minute": 16}
